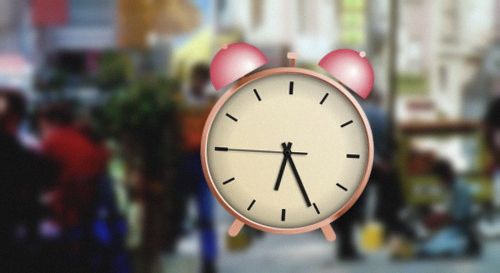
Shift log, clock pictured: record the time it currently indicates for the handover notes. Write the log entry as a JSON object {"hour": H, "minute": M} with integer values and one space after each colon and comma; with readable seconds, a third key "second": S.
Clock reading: {"hour": 6, "minute": 25, "second": 45}
